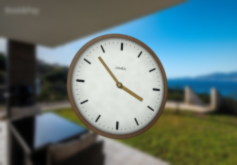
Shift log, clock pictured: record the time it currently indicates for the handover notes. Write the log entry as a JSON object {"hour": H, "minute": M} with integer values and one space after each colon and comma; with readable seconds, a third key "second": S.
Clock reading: {"hour": 3, "minute": 53}
